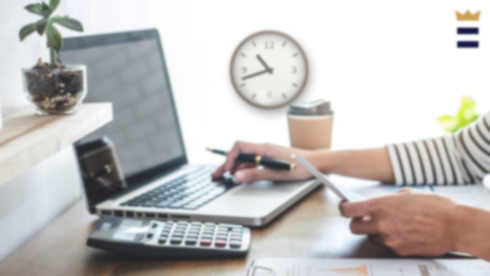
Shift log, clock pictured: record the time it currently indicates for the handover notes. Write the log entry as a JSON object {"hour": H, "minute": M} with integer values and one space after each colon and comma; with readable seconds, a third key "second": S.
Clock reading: {"hour": 10, "minute": 42}
